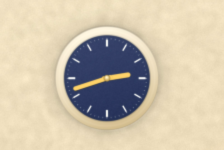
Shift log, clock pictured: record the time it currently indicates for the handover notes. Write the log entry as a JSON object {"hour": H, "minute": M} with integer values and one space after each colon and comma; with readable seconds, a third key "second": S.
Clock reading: {"hour": 2, "minute": 42}
